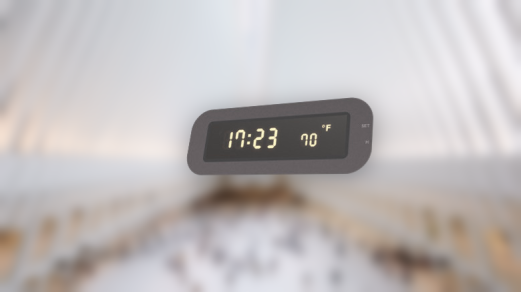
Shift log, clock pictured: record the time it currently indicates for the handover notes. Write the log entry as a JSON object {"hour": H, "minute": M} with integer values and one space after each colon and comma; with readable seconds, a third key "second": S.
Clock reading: {"hour": 17, "minute": 23}
